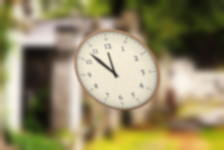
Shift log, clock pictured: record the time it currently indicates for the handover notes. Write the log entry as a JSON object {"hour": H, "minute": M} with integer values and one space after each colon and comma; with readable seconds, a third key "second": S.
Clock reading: {"hour": 11, "minute": 53}
